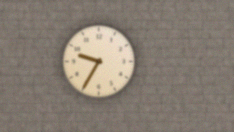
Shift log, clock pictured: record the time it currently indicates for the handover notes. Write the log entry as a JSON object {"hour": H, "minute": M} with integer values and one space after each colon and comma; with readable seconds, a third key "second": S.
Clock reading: {"hour": 9, "minute": 35}
